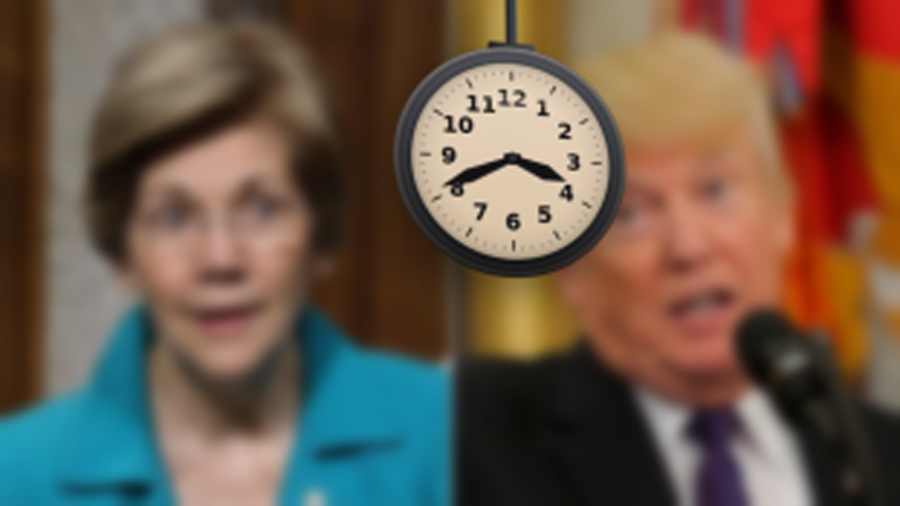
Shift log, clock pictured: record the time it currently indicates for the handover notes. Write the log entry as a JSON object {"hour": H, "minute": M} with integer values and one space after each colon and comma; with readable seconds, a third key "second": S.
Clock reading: {"hour": 3, "minute": 41}
